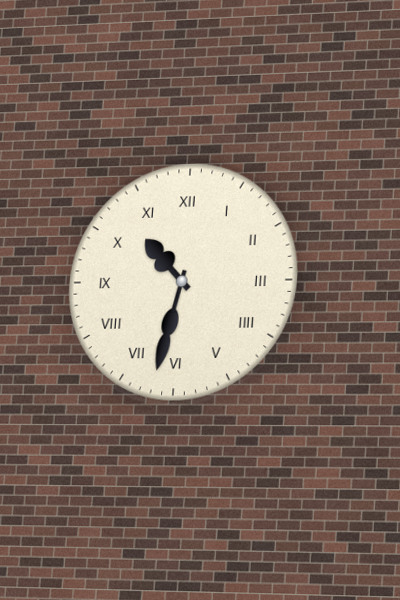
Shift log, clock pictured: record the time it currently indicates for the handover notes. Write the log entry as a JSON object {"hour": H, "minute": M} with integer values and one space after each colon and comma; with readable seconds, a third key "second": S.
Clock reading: {"hour": 10, "minute": 32}
